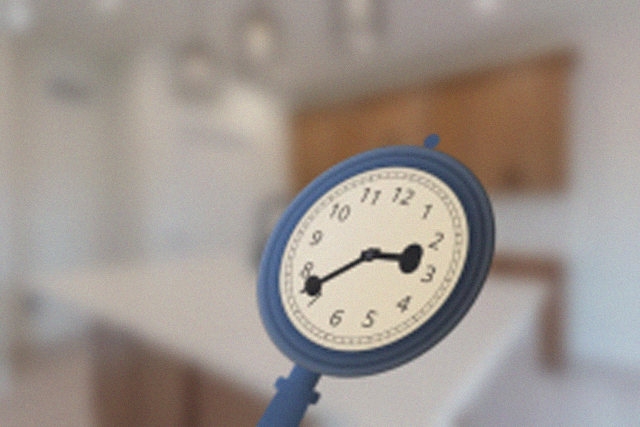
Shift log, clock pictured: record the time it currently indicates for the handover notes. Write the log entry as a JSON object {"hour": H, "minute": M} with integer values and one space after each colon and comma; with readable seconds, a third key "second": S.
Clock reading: {"hour": 2, "minute": 37}
